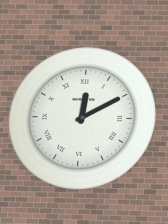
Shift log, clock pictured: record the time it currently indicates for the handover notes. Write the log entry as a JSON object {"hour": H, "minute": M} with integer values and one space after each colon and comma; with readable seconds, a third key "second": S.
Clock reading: {"hour": 12, "minute": 10}
